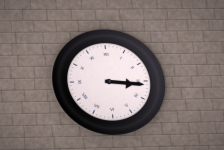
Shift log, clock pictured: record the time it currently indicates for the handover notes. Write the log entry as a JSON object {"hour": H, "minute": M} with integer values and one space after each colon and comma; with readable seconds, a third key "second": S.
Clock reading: {"hour": 3, "minute": 16}
